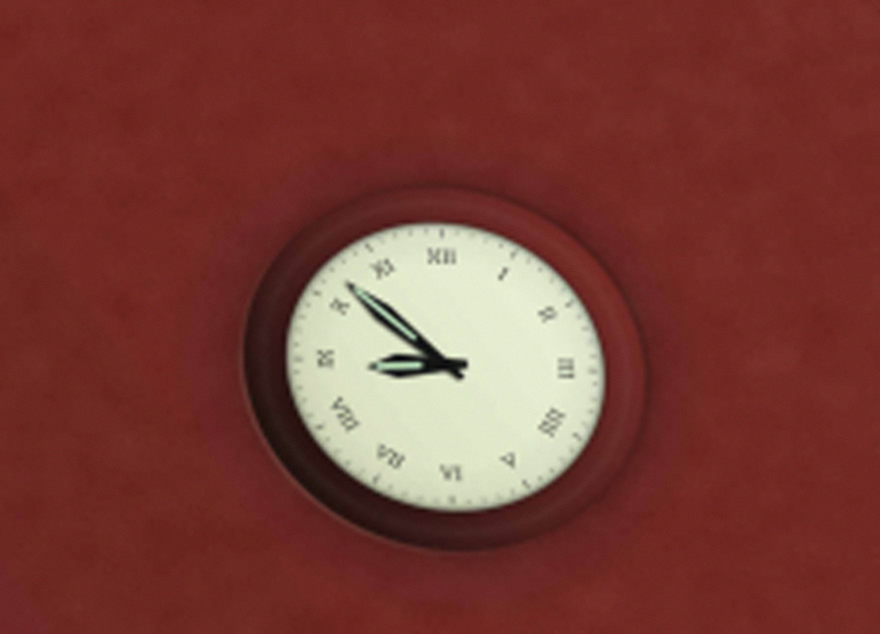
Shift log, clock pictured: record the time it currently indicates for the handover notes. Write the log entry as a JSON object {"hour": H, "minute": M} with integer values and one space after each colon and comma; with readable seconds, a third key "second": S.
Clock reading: {"hour": 8, "minute": 52}
